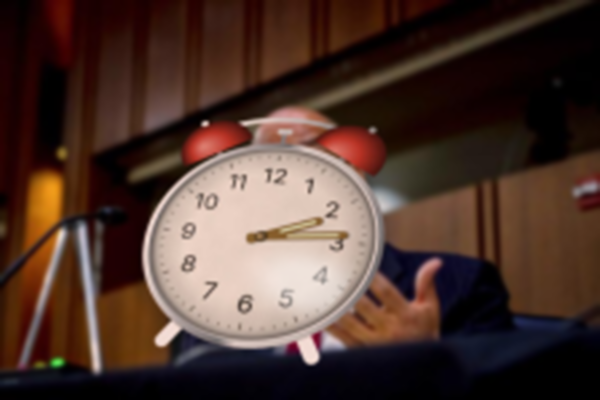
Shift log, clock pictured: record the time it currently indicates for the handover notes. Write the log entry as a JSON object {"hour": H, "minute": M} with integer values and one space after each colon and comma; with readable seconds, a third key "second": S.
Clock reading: {"hour": 2, "minute": 14}
